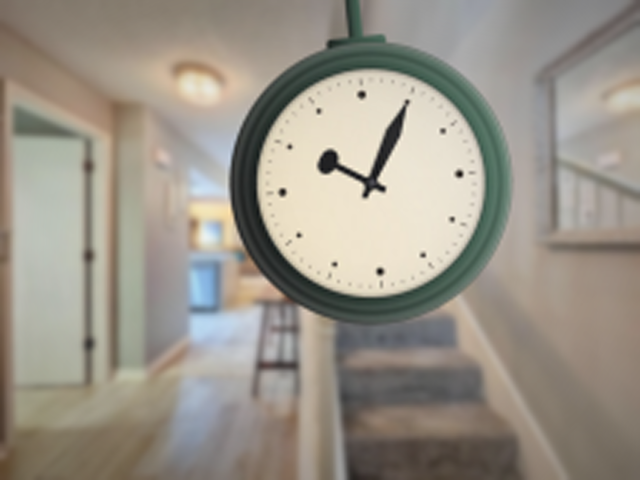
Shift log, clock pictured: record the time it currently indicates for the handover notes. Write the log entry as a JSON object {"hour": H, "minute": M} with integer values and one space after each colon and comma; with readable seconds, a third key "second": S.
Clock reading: {"hour": 10, "minute": 5}
